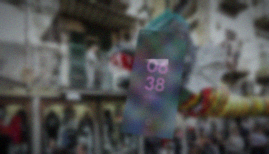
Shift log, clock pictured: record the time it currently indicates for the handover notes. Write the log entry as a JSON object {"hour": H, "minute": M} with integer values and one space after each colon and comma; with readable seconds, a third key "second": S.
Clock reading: {"hour": 6, "minute": 38}
